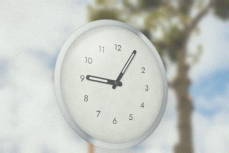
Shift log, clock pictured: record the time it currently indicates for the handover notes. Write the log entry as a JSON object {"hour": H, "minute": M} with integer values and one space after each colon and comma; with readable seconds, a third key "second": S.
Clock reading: {"hour": 9, "minute": 5}
